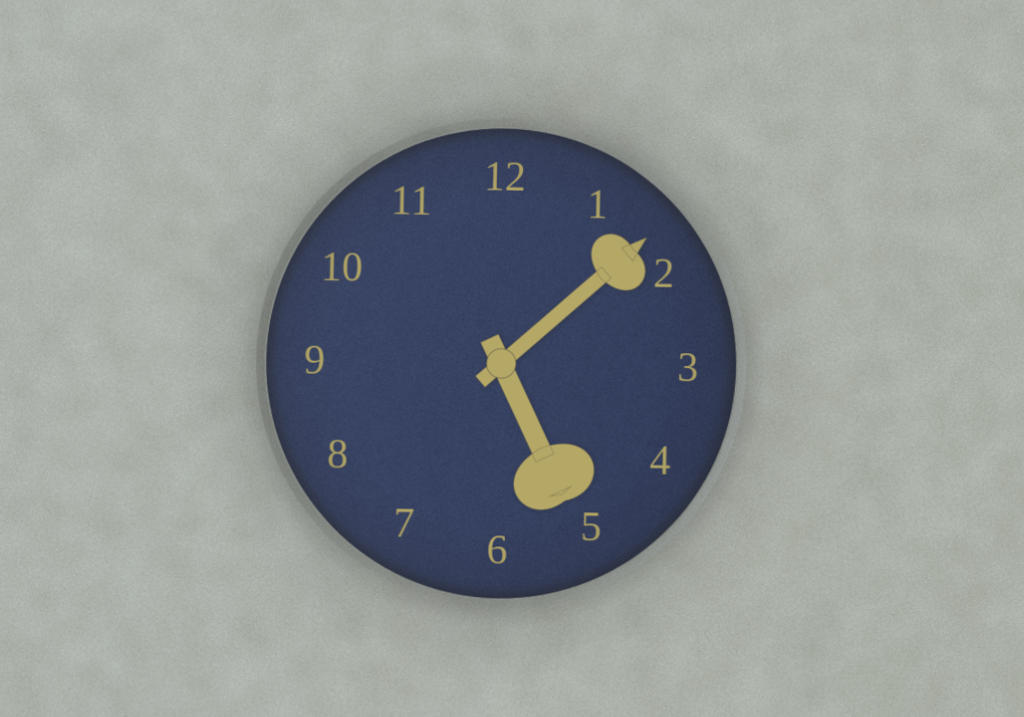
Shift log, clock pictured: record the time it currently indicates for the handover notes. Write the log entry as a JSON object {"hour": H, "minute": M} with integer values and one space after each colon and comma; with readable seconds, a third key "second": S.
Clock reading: {"hour": 5, "minute": 8}
